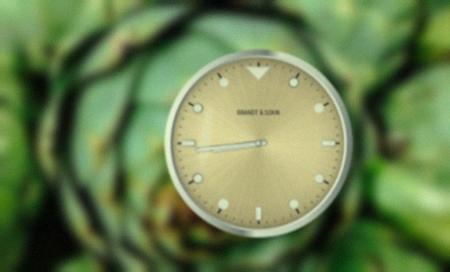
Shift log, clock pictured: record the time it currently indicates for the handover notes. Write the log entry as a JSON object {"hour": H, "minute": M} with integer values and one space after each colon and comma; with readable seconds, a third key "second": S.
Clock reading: {"hour": 8, "minute": 44}
